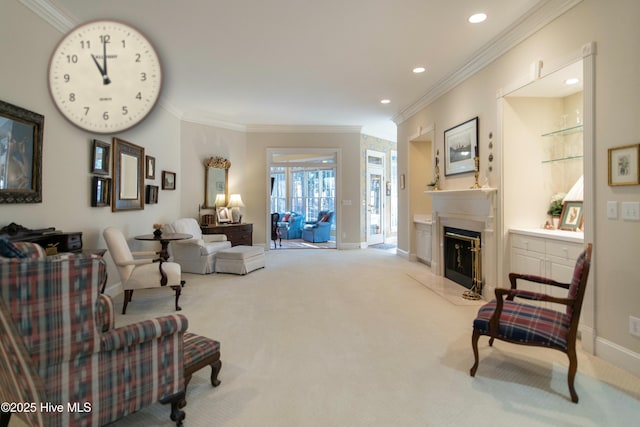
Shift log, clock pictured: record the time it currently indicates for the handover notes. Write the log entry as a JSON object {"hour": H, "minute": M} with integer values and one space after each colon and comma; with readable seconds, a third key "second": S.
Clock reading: {"hour": 11, "minute": 0}
